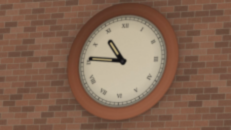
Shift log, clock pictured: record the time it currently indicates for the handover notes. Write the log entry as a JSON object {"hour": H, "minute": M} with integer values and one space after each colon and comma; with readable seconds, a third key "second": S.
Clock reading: {"hour": 10, "minute": 46}
